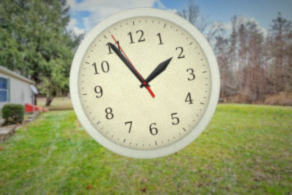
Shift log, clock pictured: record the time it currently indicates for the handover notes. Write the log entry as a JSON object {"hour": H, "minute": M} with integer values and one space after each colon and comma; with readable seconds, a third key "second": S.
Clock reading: {"hour": 1, "minute": 54, "second": 56}
